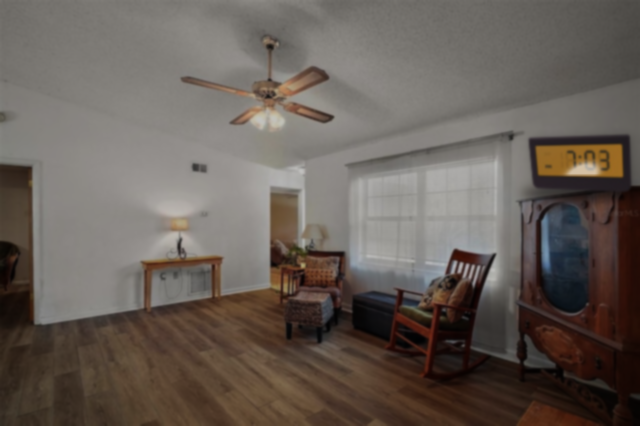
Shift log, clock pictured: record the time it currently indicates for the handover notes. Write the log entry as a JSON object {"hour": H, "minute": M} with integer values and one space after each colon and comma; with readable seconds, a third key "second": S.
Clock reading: {"hour": 7, "minute": 3}
